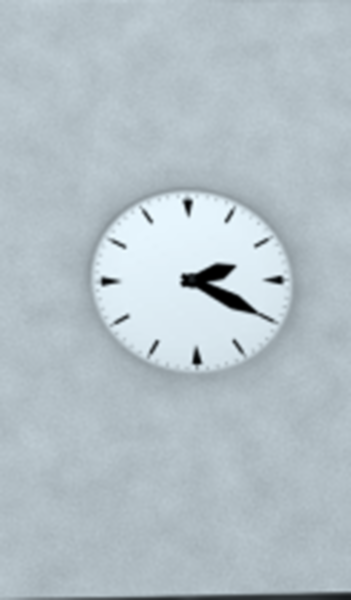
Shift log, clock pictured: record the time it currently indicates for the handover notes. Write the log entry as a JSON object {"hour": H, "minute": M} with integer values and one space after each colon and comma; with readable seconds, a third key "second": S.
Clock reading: {"hour": 2, "minute": 20}
